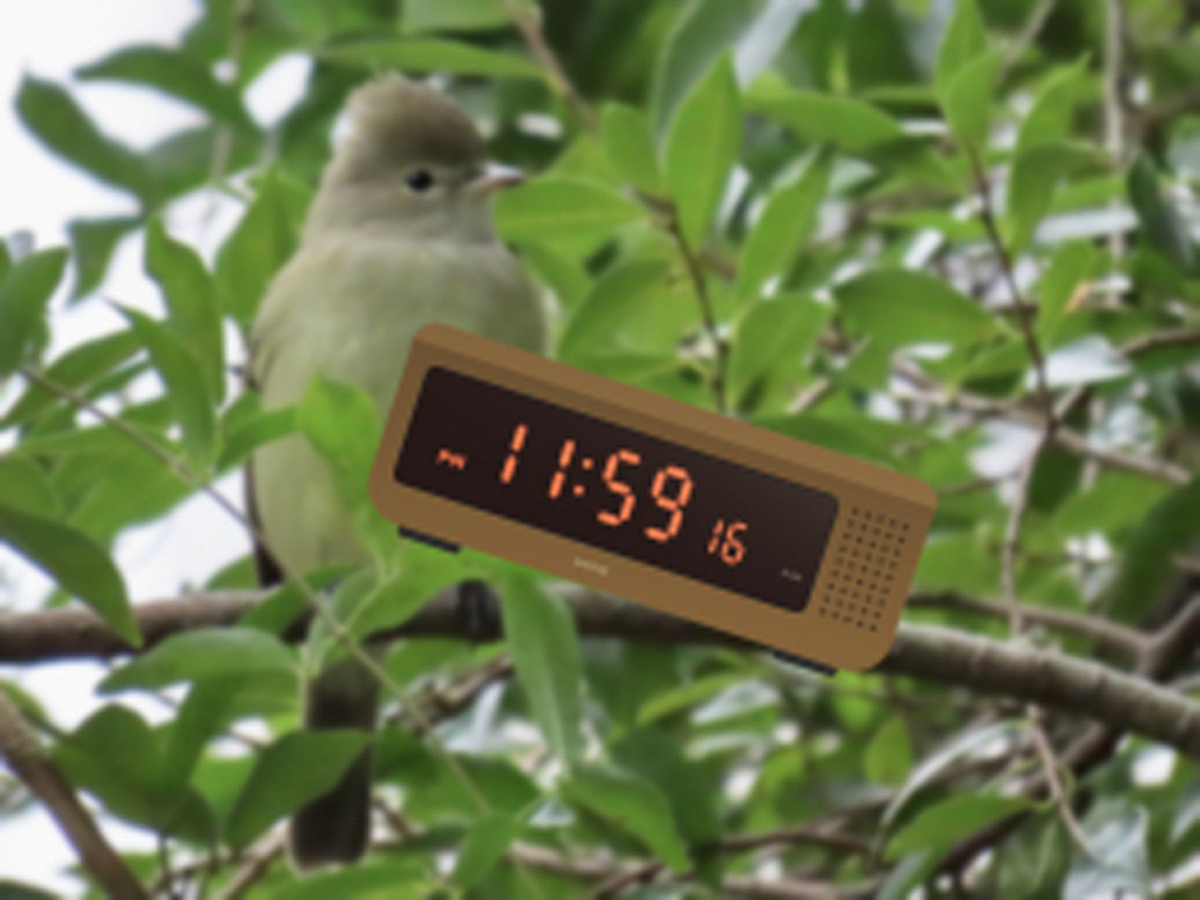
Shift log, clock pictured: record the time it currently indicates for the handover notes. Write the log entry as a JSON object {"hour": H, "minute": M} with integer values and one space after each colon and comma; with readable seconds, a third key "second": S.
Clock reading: {"hour": 11, "minute": 59, "second": 16}
